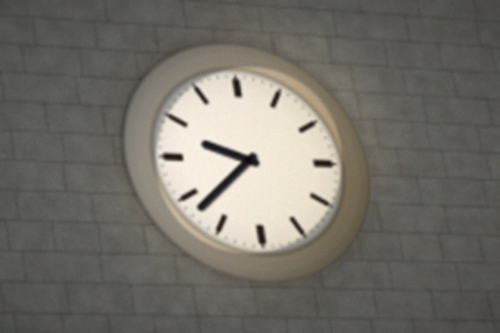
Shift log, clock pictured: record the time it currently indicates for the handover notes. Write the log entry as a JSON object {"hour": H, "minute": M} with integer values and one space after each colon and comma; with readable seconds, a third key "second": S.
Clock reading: {"hour": 9, "minute": 38}
